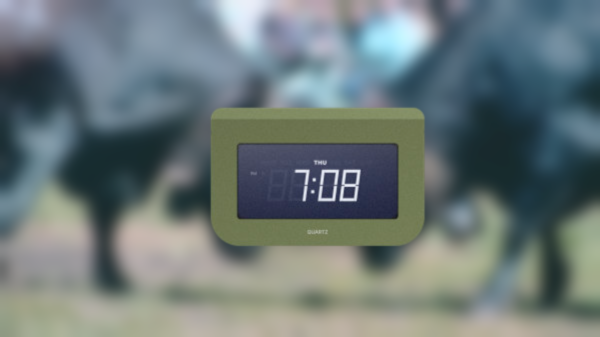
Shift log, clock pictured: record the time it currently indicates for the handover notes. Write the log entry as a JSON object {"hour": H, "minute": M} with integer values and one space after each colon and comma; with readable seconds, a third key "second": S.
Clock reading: {"hour": 7, "minute": 8}
